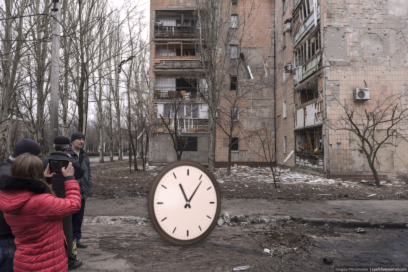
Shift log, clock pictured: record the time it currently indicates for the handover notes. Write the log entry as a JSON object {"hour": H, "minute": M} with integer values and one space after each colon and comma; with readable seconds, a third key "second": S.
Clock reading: {"hour": 11, "minute": 6}
